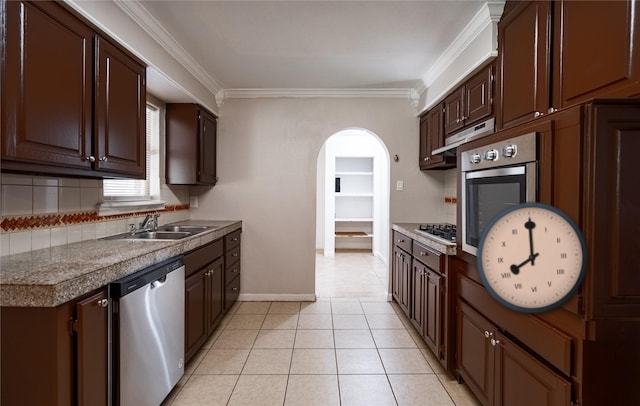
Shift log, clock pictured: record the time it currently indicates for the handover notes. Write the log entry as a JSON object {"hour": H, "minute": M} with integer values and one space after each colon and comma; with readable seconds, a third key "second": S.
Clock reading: {"hour": 8, "minute": 0}
